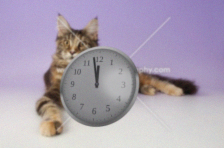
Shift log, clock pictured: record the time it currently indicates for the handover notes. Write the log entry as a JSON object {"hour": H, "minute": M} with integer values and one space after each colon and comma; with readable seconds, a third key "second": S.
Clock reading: {"hour": 11, "minute": 58}
